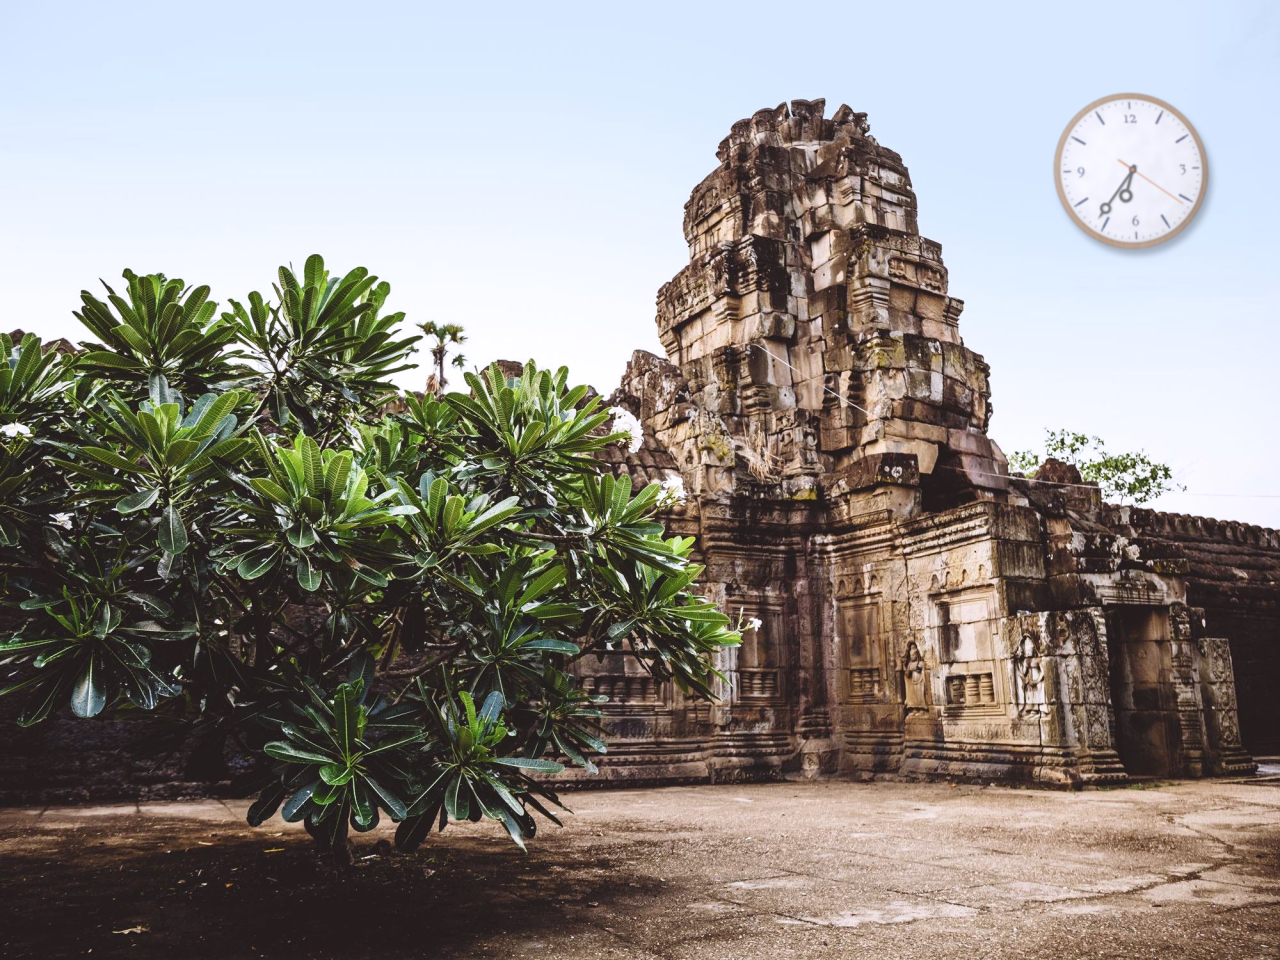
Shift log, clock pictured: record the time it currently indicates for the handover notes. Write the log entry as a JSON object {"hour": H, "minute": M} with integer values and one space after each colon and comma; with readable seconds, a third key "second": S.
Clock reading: {"hour": 6, "minute": 36, "second": 21}
